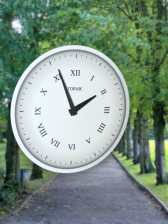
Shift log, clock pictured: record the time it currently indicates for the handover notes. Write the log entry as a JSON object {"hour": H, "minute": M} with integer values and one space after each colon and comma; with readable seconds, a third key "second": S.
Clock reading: {"hour": 1, "minute": 56}
